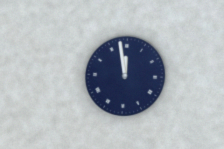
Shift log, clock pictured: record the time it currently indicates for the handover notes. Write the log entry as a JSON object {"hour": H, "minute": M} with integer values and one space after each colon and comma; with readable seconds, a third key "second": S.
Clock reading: {"hour": 11, "minute": 58}
